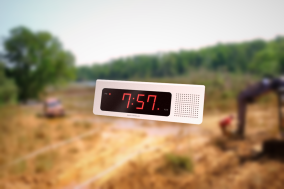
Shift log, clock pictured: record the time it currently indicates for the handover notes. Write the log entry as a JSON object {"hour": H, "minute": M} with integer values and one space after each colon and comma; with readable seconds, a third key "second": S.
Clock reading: {"hour": 7, "minute": 57}
